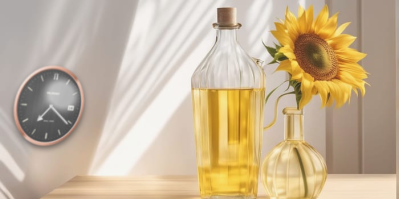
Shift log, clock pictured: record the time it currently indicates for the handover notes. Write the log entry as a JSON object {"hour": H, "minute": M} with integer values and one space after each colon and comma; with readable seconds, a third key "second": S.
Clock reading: {"hour": 7, "minute": 21}
